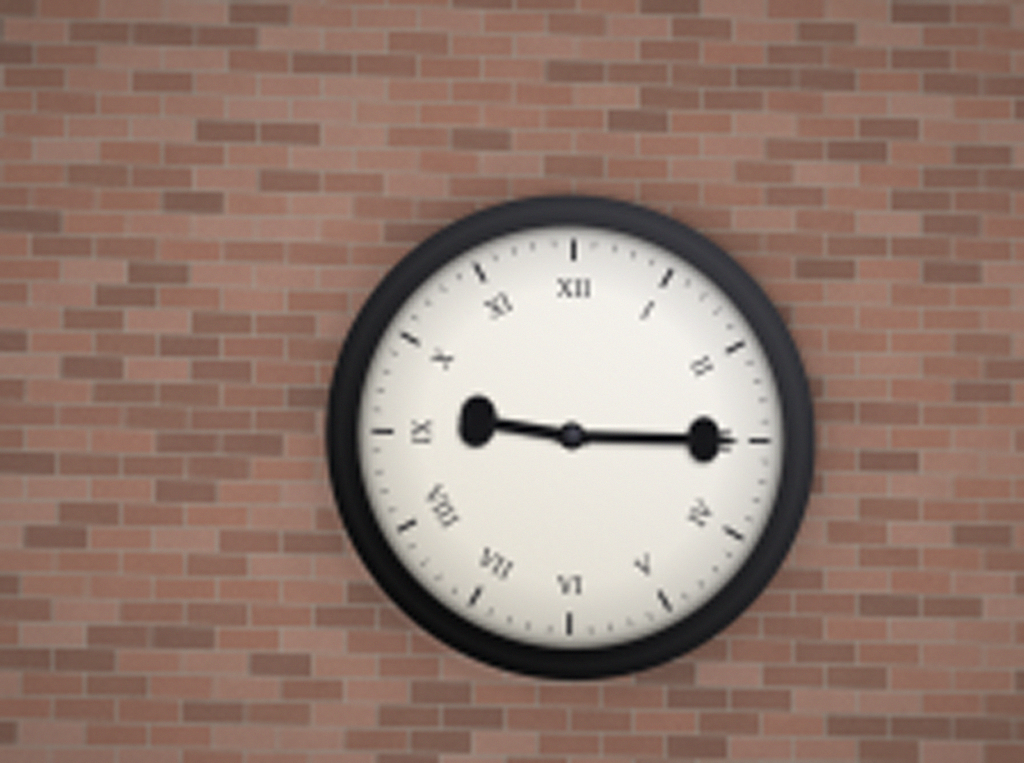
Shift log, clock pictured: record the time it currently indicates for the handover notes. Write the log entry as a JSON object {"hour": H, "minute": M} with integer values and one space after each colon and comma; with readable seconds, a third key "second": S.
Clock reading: {"hour": 9, "minute": 15}
